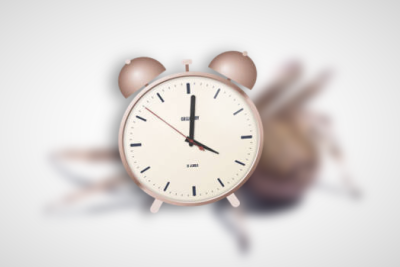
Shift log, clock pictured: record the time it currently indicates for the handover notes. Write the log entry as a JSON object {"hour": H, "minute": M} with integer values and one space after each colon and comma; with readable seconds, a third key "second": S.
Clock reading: {"hour": 4, "minute": 0, "second": 52}
